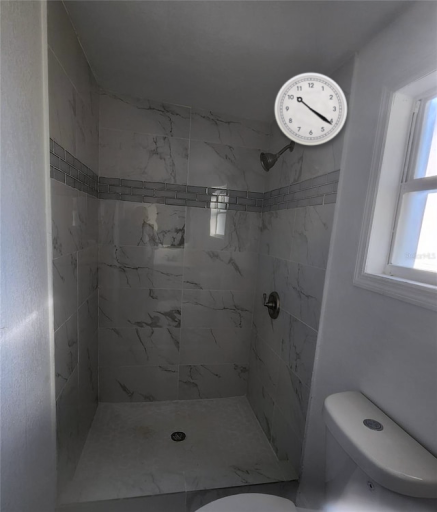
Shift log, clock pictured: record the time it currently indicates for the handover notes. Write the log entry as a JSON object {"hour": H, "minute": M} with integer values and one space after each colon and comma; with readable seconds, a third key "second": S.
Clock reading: {"hour": 10, "minute": 21}
